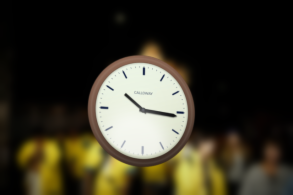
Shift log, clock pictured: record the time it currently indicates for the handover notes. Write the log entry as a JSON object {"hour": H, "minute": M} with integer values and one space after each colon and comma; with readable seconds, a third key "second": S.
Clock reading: {"hour": 10, "minute": 16}
